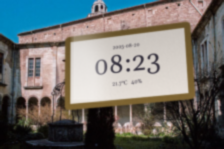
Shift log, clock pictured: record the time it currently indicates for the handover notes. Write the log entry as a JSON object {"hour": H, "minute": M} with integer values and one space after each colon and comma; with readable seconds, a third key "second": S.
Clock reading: {"hour": 8, "minute": 23}
